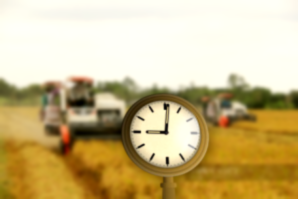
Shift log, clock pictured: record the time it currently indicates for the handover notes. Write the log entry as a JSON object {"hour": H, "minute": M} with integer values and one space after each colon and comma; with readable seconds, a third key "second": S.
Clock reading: {"hour": 9, "minute": 1}
